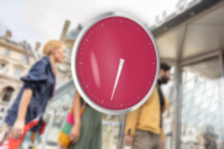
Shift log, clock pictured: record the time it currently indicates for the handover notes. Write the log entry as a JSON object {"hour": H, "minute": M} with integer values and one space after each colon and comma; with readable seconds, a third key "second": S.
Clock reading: {"hour": 6, "minute": 33}
